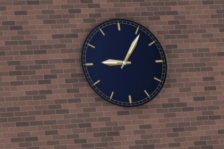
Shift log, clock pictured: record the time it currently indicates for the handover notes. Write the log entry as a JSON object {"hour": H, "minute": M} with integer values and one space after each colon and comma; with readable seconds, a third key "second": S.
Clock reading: {"hour": 9, "minute": 6}
